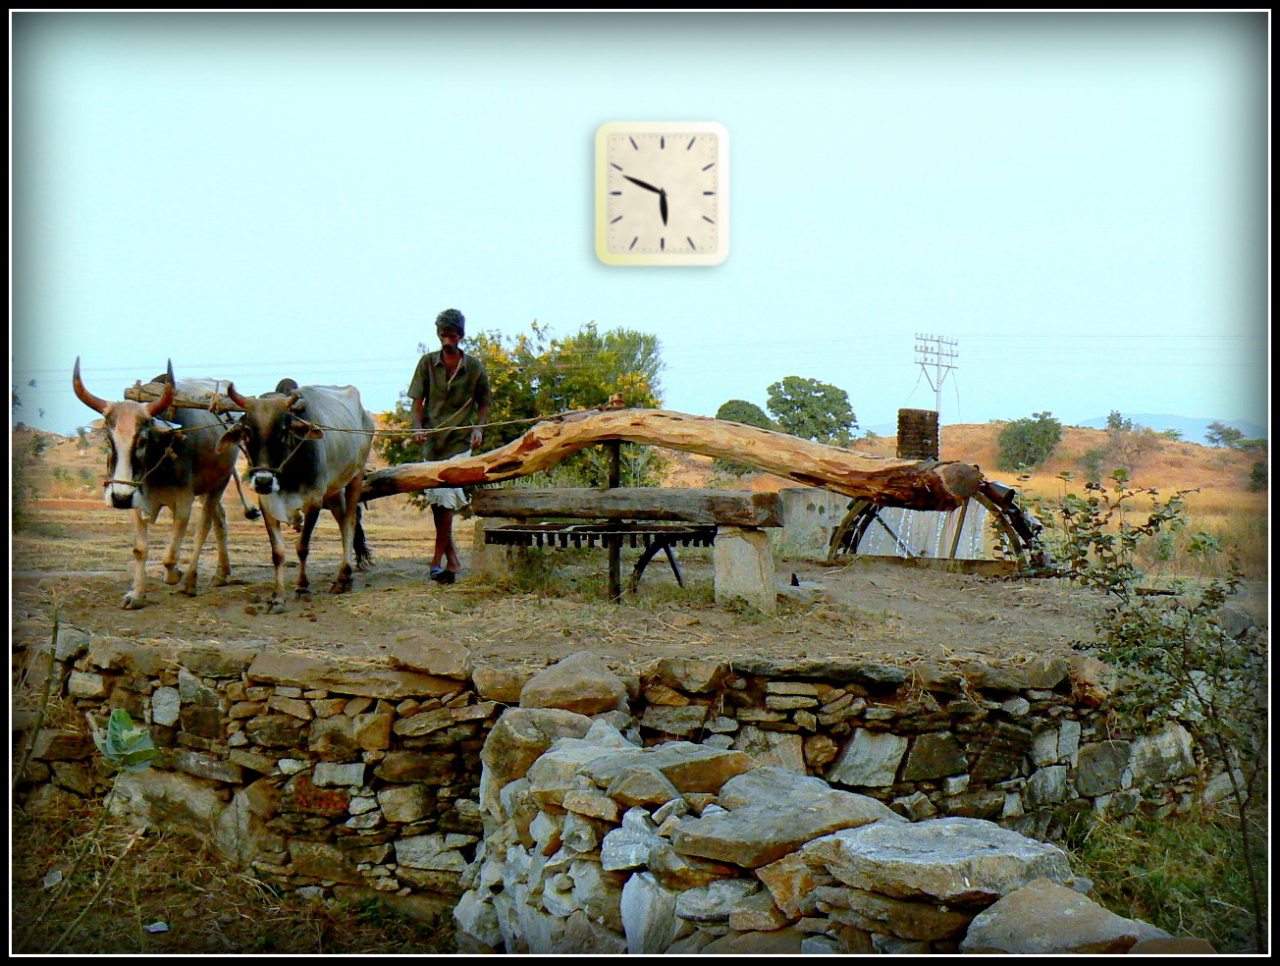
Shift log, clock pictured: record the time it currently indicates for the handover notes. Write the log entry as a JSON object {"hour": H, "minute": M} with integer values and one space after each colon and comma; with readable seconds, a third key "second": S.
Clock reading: {"hour": 5, "minute": 49}
